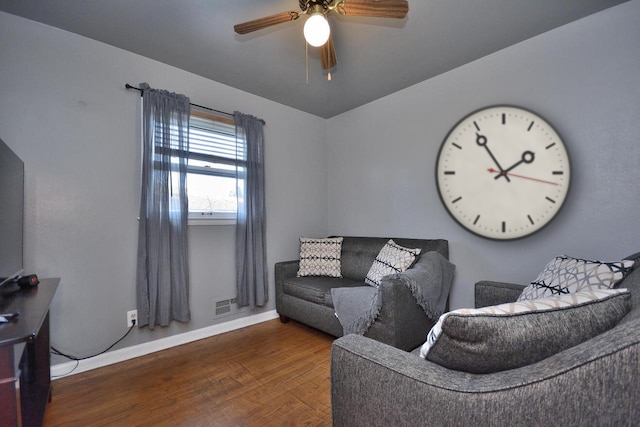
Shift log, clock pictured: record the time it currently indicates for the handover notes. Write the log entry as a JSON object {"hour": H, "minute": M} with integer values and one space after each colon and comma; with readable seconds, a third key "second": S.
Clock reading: {"hour": 1, "minute": 54, "second": 17}
